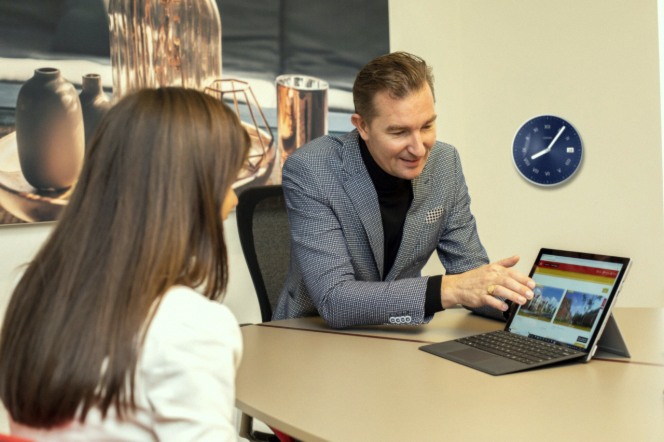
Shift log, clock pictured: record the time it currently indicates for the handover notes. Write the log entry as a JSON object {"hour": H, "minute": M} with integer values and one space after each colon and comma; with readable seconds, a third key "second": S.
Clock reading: {"hour": 8, "minute": 6}
